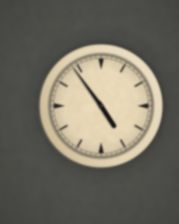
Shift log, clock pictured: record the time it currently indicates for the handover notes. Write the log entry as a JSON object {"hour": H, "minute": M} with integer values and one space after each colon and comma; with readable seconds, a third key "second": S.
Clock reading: {"hour": 4, "minute": 54}
